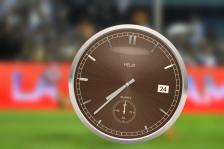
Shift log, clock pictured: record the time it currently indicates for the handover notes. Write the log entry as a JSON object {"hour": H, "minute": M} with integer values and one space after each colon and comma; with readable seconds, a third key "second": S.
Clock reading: {"hour": 7, "minute": 37}
